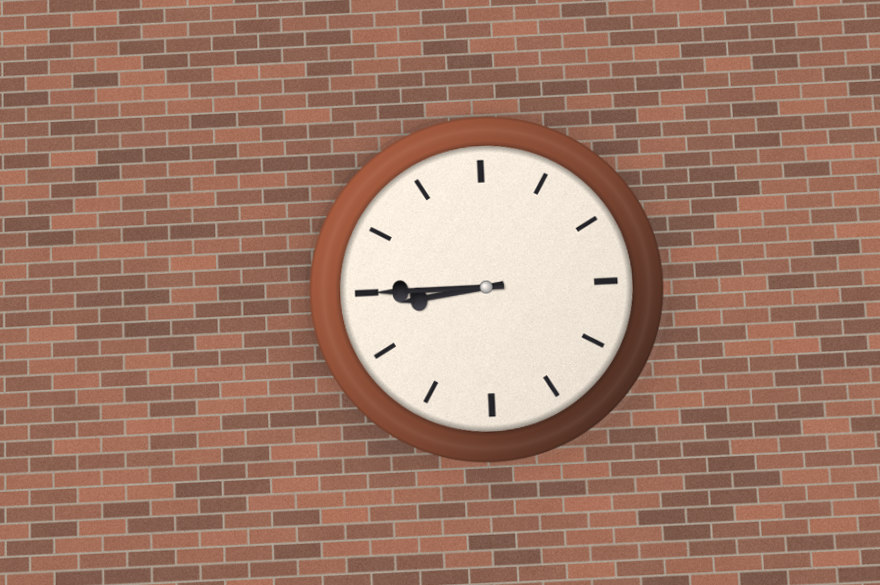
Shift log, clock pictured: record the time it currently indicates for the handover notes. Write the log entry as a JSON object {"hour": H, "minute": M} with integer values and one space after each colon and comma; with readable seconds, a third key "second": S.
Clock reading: {"hour": 8, "minute": 45}
